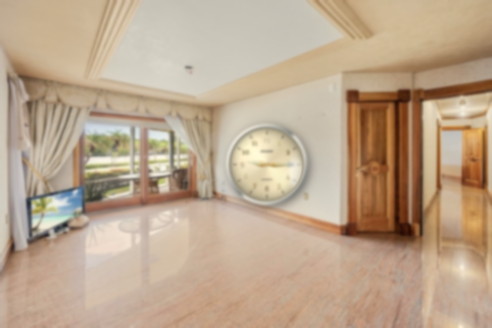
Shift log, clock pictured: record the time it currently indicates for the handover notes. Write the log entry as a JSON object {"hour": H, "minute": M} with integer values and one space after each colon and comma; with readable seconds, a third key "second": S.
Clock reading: {"hour": 9, "minute": 15}
